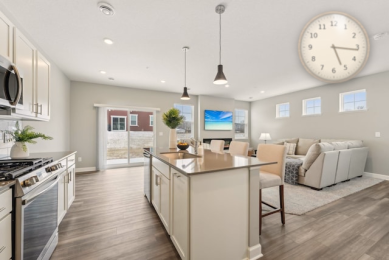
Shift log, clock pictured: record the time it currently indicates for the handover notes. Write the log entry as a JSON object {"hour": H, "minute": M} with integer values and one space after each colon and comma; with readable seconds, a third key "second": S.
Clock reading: {"hour": 5, "minute": 16}
